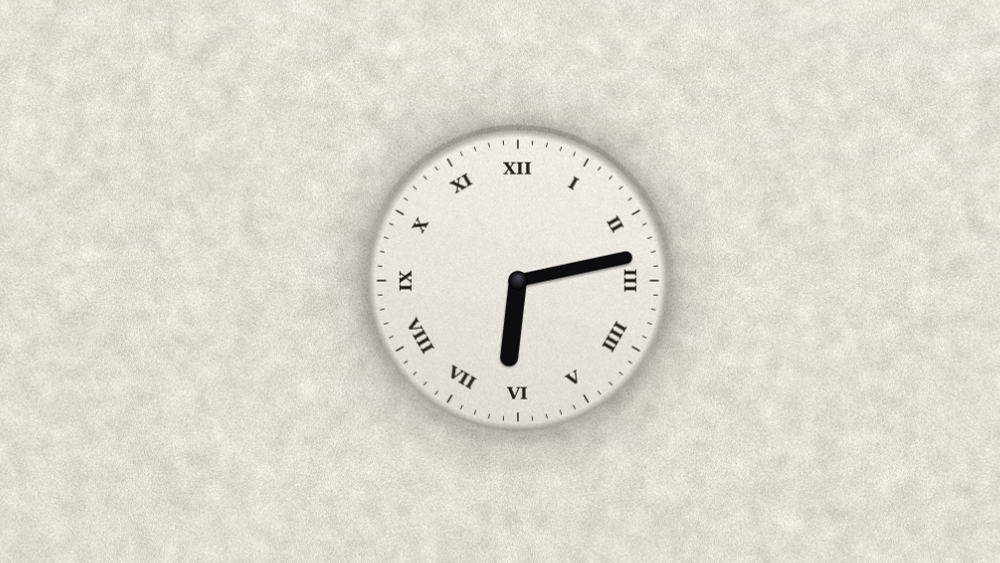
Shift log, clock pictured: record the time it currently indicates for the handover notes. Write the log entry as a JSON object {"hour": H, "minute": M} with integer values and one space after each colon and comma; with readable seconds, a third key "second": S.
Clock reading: {"hour": 6, "minute": 13}
